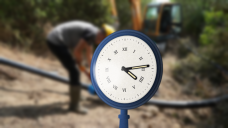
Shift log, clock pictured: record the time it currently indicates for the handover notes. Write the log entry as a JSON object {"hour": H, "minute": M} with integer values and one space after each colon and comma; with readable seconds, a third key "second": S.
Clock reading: {"hour": 4, "minute": 14}
